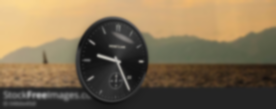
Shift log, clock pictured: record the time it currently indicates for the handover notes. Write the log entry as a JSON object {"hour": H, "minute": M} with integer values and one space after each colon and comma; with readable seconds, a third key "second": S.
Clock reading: {"hour": 9, "minute": 25}
